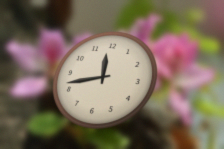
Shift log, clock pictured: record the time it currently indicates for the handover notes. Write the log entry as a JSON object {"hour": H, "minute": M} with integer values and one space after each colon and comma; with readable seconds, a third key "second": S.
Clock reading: {"hour": 11, "minute": 42}
